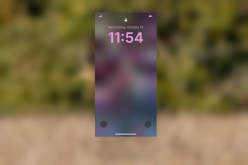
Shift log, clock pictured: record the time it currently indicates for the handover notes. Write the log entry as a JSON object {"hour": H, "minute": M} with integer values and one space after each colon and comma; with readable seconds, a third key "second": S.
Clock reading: {"hour": 11, "minute": 54}
